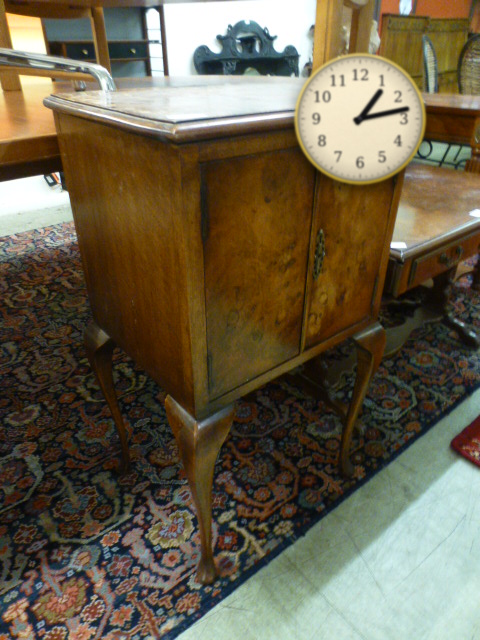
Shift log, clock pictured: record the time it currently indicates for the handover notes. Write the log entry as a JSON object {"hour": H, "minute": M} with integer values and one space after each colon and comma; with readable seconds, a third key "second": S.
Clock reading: {"hour": 1, "minute": 13}
